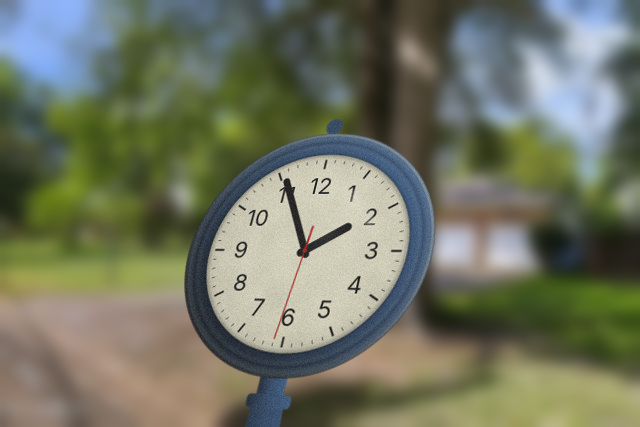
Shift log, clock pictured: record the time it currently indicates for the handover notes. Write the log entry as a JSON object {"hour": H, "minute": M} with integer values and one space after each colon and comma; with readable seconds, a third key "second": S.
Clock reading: {"hour": 1, "minute": 55, "second": 31}
